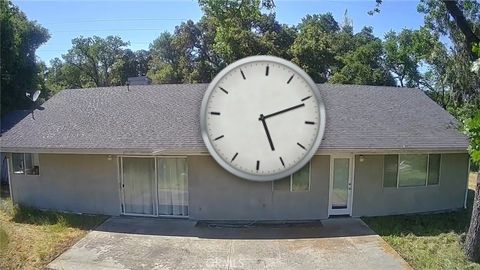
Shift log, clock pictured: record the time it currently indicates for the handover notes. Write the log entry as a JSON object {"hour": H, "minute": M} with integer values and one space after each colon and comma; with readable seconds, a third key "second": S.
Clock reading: {"hour": 5, "minute": 11}
